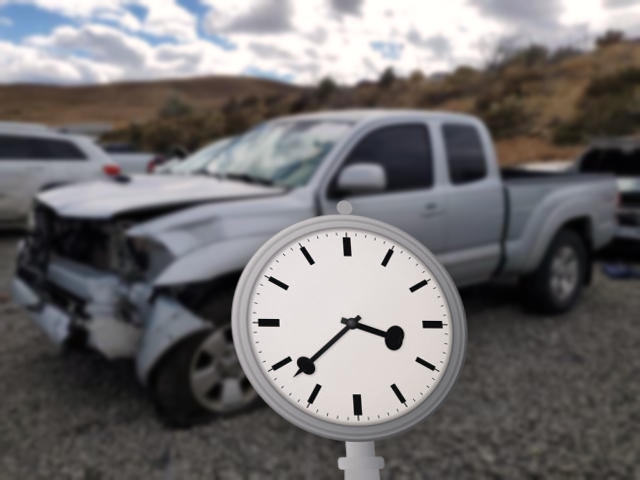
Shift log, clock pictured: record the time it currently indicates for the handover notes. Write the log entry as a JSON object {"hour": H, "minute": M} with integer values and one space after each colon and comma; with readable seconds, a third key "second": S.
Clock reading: {"hour": 3, "minute": 38}
